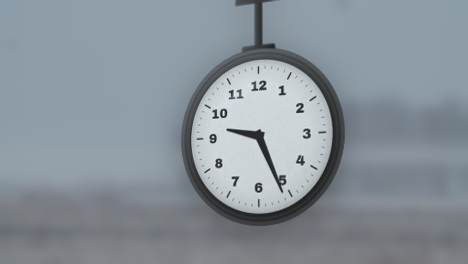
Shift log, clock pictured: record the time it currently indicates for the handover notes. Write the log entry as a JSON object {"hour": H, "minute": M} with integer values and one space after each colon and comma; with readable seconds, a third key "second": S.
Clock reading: {"hour": 9, "minute": 26}
